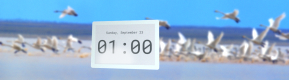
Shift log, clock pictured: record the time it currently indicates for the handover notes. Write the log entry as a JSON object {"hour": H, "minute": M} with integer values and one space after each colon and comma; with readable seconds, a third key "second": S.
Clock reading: {"hour": 1, "minute": 0}
